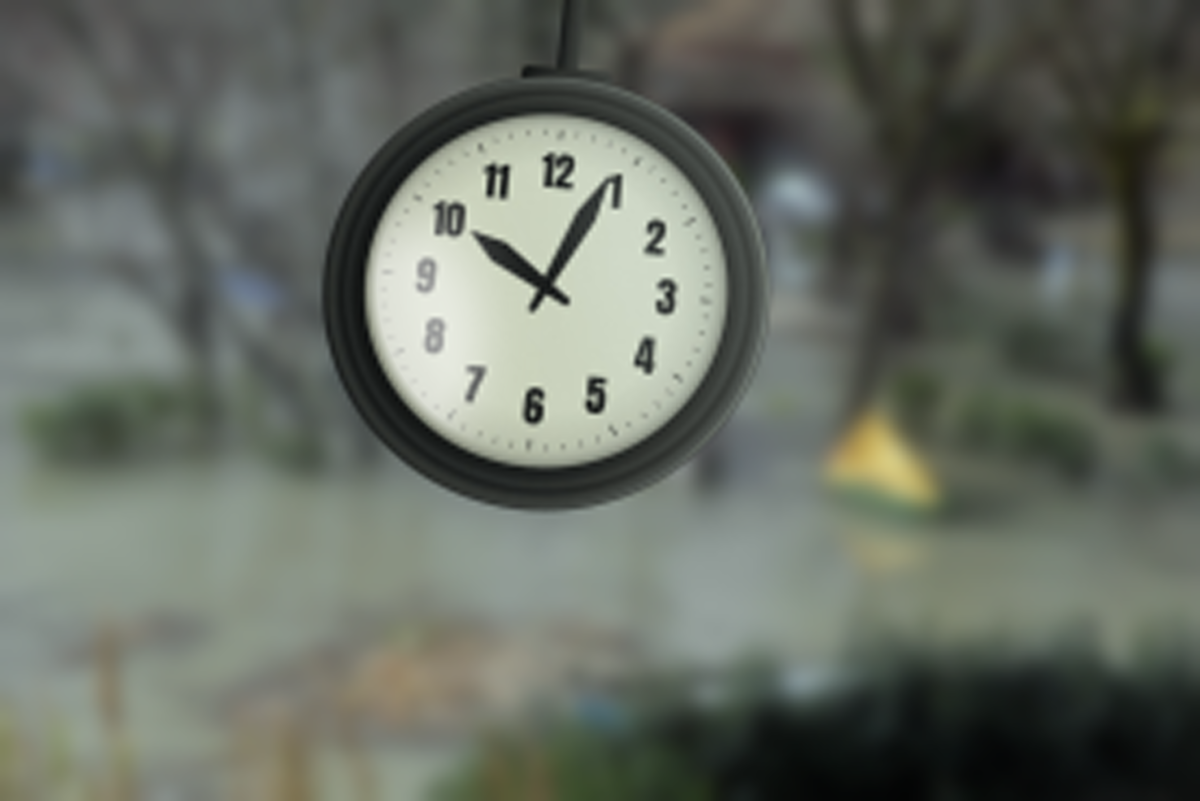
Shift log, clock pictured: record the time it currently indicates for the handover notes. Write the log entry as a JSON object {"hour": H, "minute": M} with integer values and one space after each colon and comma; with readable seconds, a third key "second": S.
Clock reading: {"hour": 10, "minute": 4}
